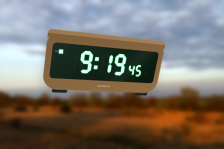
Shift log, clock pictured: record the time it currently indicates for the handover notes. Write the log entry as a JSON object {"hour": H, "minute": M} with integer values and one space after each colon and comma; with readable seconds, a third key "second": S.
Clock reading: {"hour": 9, "minute": 19, "second": 45}
